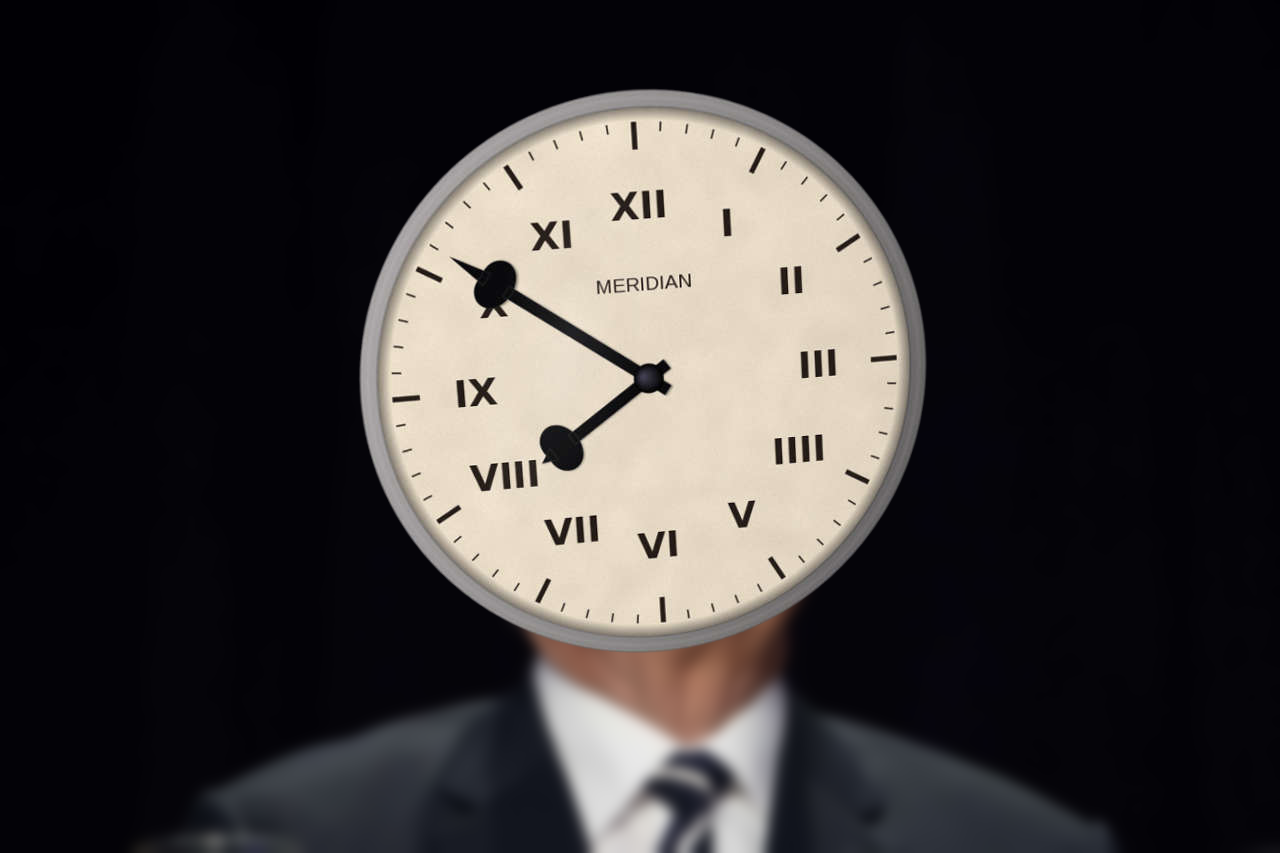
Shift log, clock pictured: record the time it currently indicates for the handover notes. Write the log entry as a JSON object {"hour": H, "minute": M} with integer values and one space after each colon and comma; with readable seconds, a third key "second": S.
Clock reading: {"hour": 7, "minute": 51}
